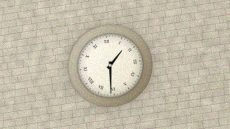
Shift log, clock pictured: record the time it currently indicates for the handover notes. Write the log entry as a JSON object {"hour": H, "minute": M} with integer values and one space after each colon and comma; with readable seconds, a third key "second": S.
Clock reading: {"hour": 1, "minute": 31}
